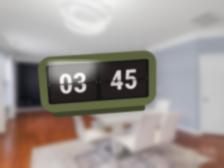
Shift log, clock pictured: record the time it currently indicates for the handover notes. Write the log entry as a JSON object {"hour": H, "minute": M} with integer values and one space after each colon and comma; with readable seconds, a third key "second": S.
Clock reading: {"hour": 3, "minute": 45}
